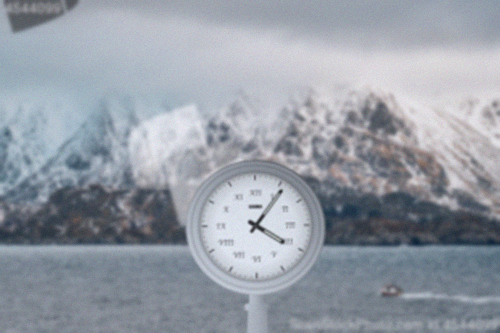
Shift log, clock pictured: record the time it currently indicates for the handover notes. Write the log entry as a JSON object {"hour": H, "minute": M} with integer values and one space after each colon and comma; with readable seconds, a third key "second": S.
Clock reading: {"hour": 4, "minute": 6}
